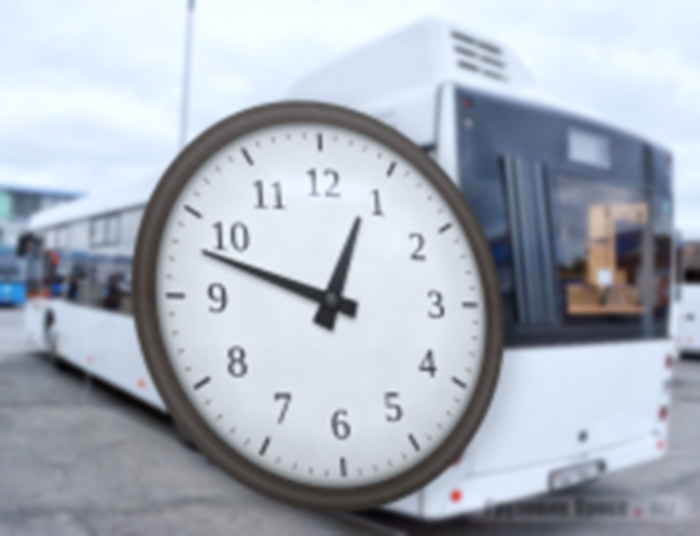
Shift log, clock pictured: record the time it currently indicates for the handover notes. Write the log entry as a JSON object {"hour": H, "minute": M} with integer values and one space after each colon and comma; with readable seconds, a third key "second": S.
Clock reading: {"hour": 12, "minute": 48}
